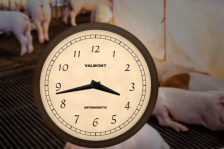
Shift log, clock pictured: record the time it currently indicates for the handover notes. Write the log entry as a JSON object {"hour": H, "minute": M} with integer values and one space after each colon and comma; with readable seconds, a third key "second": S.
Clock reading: {"hour": 3, "minute": 43}
